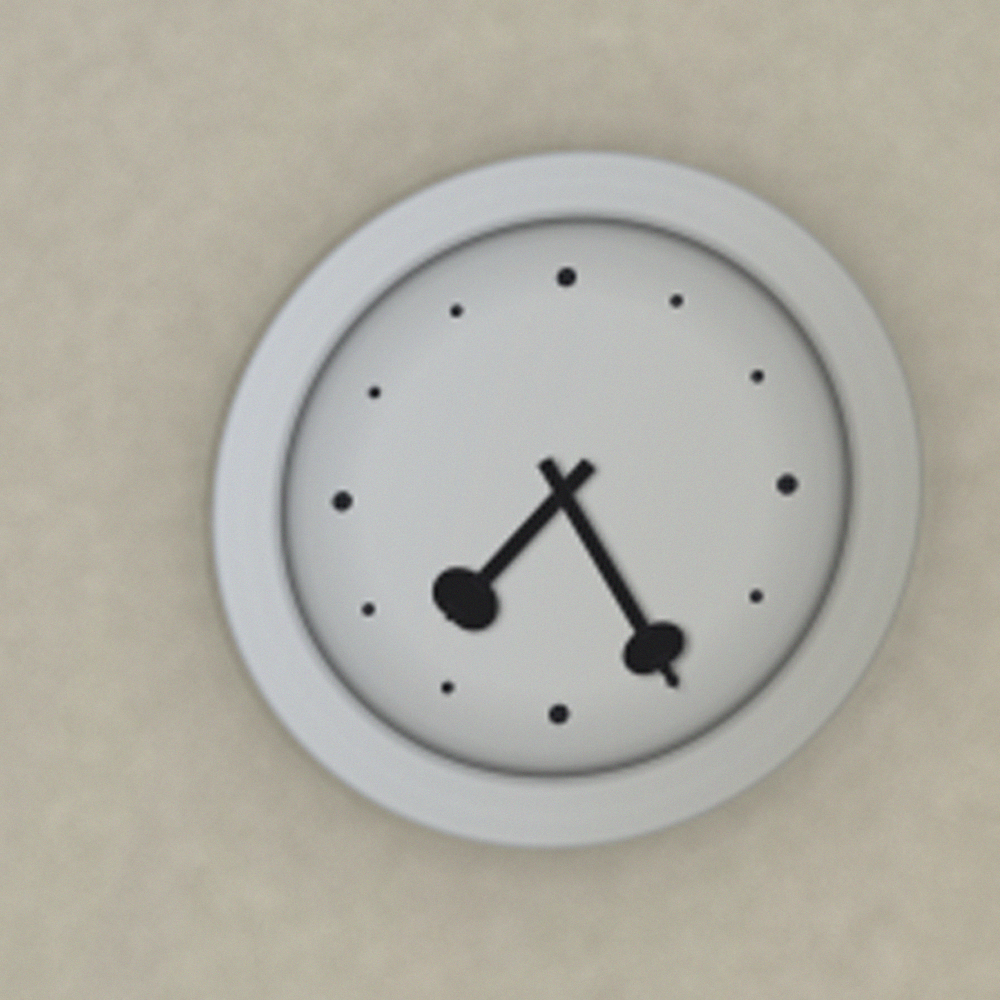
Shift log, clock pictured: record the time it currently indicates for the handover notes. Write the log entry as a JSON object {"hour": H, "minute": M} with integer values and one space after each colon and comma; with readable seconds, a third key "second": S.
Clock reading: {"hour": 7, "minute": 25}
